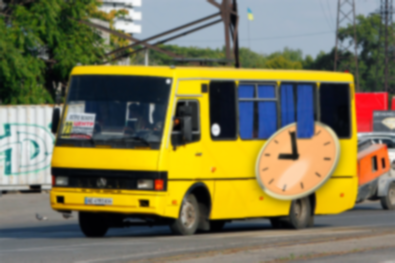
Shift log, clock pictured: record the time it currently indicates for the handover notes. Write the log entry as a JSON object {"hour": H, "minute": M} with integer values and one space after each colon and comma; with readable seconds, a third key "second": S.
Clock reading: {"hour": 8, "minute": 56}
